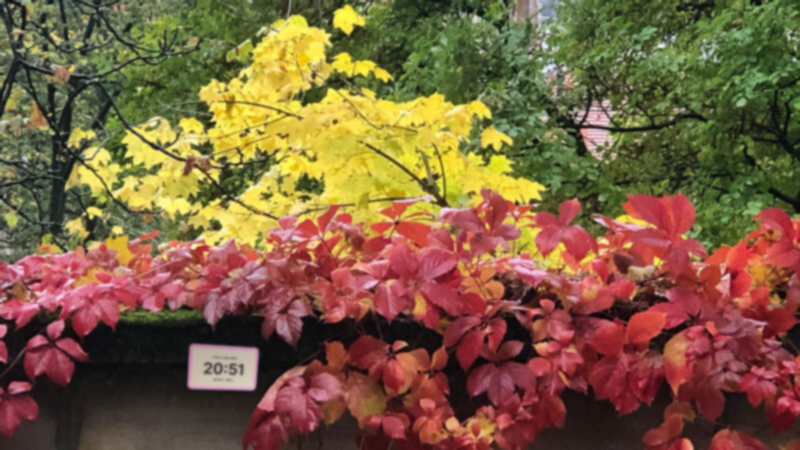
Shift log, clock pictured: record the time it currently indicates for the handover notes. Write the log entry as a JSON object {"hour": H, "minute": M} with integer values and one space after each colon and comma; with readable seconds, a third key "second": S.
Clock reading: {"hour": 20, "minute": 51}
